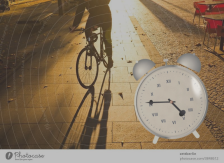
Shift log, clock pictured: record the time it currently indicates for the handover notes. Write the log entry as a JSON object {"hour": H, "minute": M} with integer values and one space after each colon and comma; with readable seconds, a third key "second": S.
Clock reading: {"hour": 4, "minute": 46}
